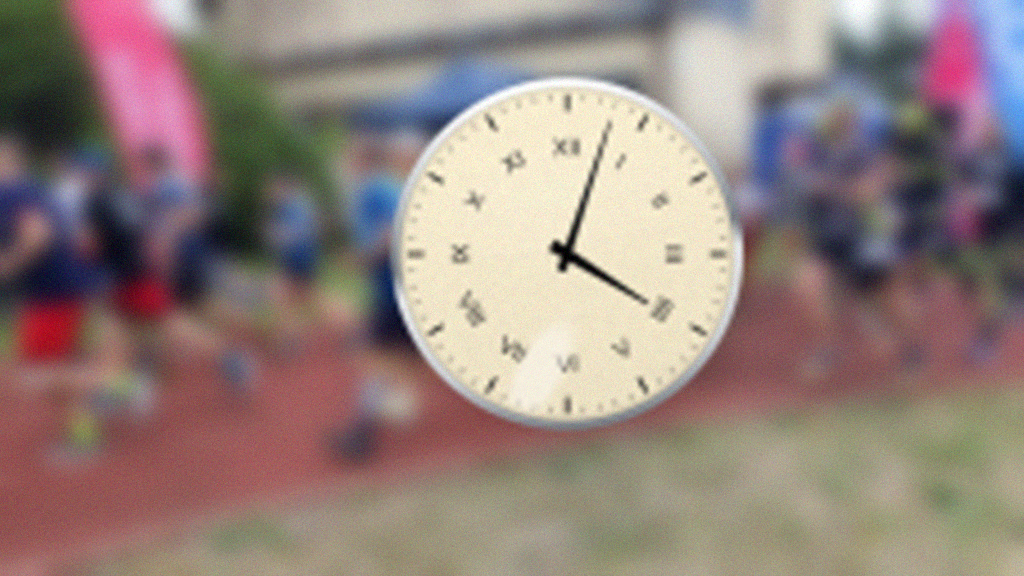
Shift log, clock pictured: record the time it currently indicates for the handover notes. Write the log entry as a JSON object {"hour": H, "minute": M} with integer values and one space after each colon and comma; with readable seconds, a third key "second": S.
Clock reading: {"hour": 4, "minute": 3}
